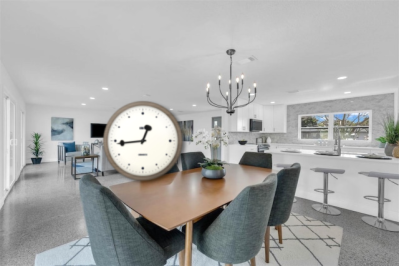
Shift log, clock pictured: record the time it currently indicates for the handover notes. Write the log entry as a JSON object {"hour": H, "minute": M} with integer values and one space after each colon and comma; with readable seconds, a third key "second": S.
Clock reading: {"hour": 12, "minute": 44}
